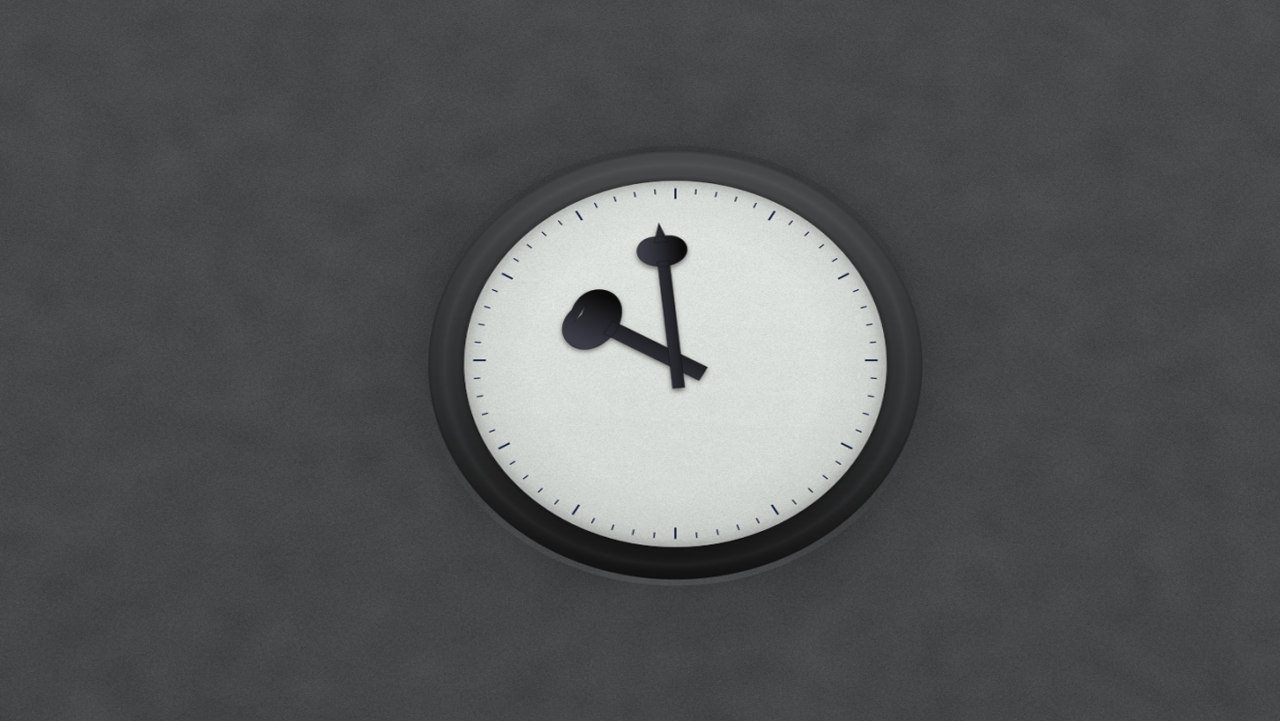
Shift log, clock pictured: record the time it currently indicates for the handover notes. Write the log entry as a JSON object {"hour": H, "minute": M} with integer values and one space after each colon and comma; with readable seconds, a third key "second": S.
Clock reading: {"hour": 9, "minute": 59}
